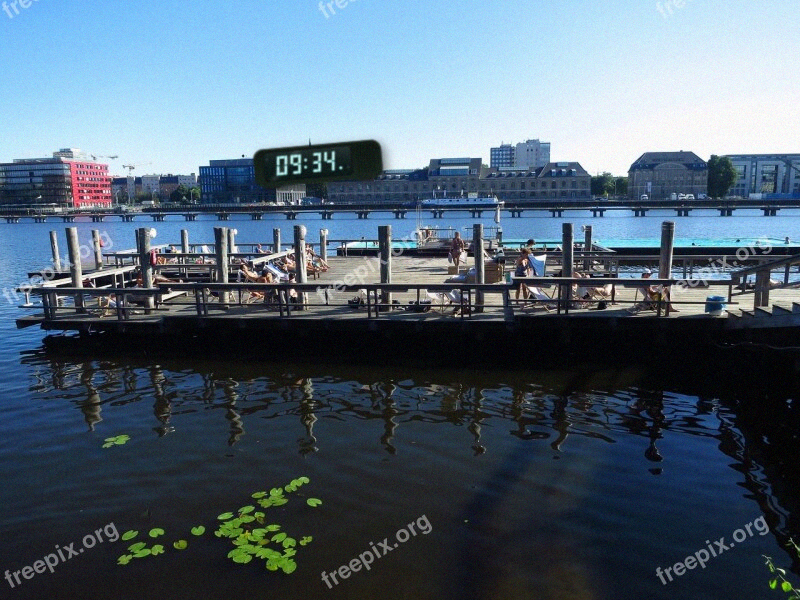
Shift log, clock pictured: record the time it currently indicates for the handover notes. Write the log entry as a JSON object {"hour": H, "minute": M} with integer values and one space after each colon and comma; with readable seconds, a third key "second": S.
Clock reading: {"hour": 9, "minute": 34}
